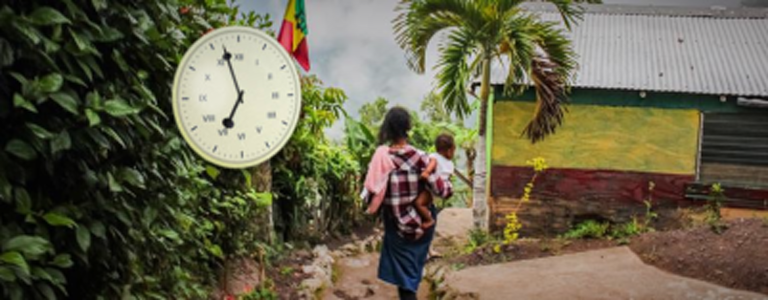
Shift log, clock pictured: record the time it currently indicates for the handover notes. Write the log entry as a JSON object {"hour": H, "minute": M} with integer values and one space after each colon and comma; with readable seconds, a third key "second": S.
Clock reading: {"hour": 6, "minute": 57}
